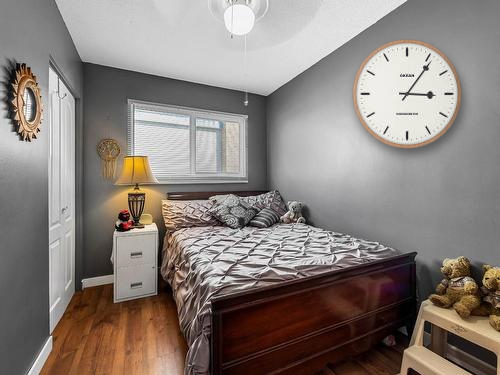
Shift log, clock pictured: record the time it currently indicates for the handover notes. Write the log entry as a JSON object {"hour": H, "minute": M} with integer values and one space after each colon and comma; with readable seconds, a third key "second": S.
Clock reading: {"hour": 3, "minute": 6}
